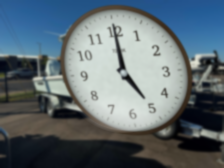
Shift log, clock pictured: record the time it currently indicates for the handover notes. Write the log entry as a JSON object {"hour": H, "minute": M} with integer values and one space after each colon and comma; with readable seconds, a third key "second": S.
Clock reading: {"hour": 5, "minute": 0}
